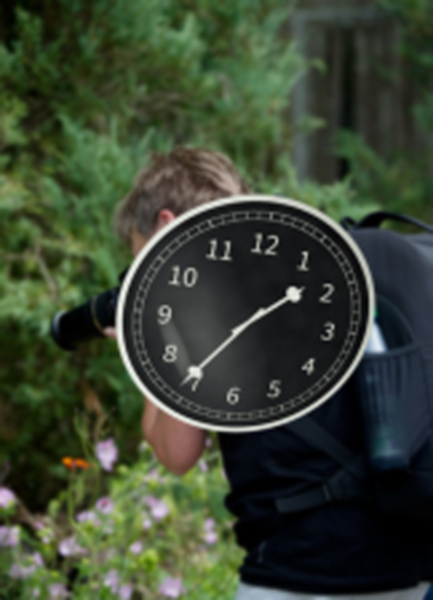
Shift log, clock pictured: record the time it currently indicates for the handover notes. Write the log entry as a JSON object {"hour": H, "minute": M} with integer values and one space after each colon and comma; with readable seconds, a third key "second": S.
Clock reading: {"hour": 1, "minute": 36}
